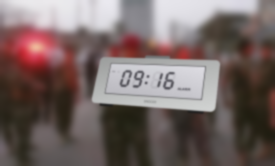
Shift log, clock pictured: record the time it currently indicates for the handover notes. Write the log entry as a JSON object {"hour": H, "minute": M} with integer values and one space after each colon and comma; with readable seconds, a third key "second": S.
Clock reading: {"hour": 9, "minute": 16}
